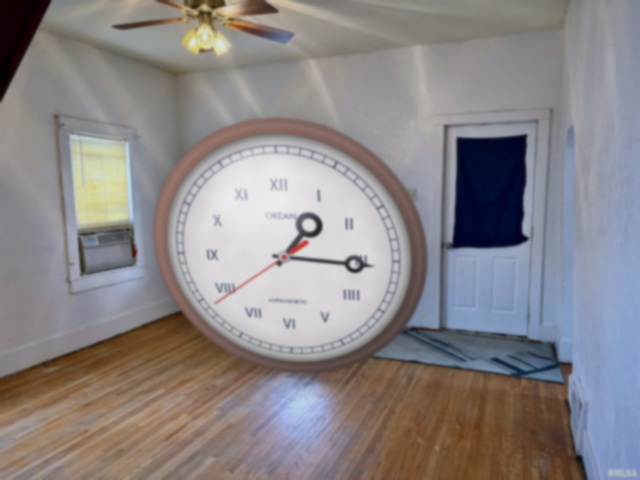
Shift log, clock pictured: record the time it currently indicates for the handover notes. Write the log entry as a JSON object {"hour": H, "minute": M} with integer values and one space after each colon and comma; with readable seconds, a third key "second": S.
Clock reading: {"hour": 1, "minute": 15, "second": 39}
